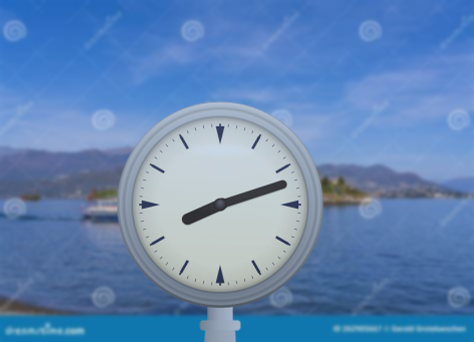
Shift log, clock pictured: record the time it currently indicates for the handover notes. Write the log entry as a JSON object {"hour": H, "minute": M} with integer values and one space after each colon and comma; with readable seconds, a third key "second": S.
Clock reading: {"hour": 8, "minute": 12}
